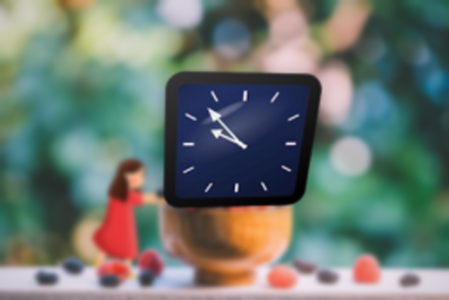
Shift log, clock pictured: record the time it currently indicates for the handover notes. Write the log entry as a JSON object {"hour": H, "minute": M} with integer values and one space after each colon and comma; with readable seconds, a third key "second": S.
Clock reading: {"hour": 9, "minute": 53}
